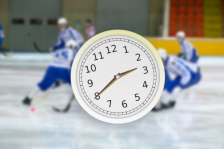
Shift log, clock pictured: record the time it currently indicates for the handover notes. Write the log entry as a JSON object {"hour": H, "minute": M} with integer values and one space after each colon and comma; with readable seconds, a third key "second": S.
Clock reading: {"hour": 2, "minute": 40}
